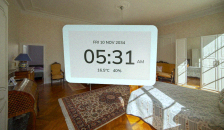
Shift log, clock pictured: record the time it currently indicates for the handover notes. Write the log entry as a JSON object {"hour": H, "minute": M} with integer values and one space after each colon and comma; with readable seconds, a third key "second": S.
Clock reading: {"hour": 5, "minute": 31}
